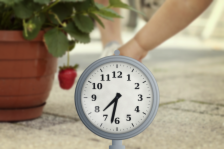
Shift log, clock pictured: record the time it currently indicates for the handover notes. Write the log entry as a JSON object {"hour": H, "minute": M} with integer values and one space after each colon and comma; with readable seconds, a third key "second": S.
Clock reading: {"hour": 7, "minute": 32}
